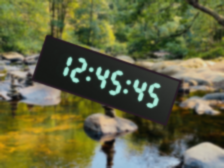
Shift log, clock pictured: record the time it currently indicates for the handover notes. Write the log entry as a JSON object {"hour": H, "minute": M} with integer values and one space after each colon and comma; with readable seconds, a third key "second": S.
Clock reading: {"hour": 12, "minute": 45, "second": 45}
